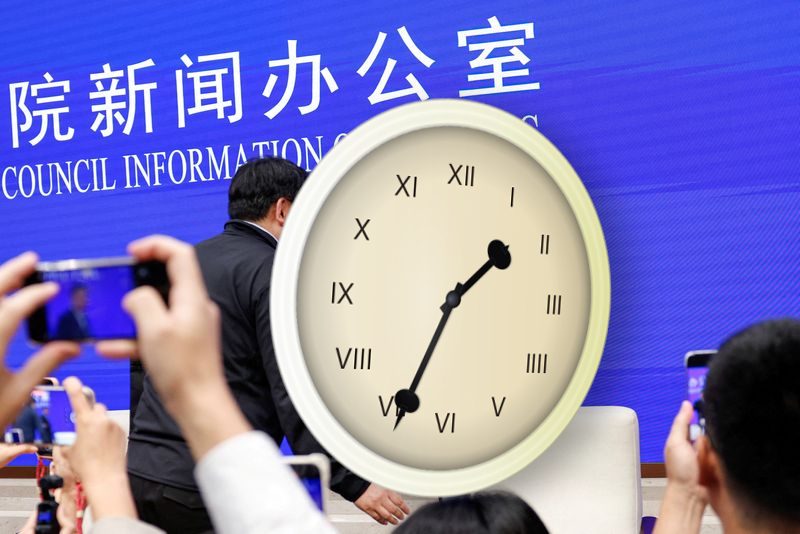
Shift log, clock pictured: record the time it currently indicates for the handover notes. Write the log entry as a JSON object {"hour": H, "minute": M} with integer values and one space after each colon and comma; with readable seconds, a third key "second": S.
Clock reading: {"hour": 1, "minute": 34}
